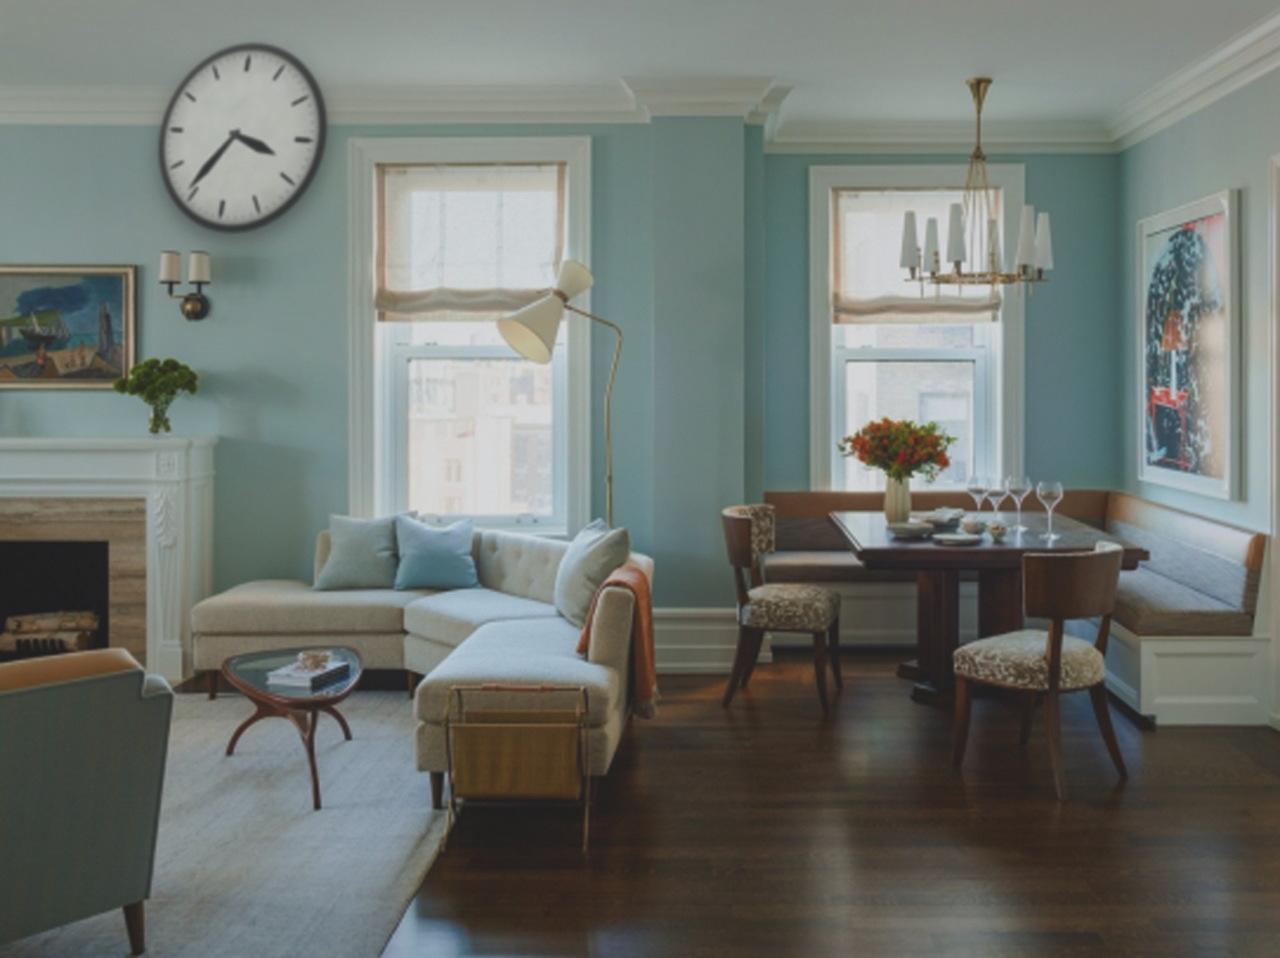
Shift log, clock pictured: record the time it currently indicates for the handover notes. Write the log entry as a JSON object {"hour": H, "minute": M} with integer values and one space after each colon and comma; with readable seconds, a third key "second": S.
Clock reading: {"hour": 3, "minute": 36}
